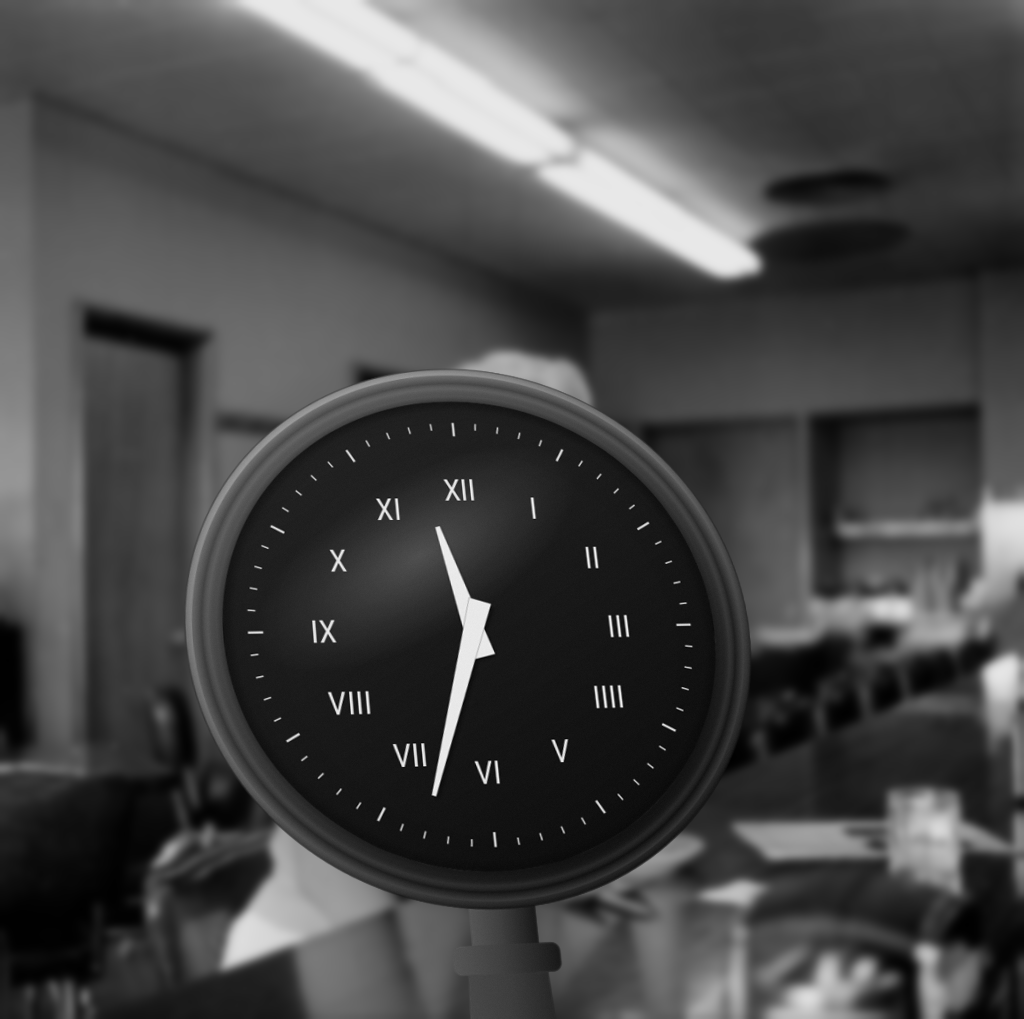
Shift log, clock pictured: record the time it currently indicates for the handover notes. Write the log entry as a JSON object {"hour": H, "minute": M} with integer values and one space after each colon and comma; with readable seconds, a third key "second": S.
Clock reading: {"hour": 11, "minute": 33}
